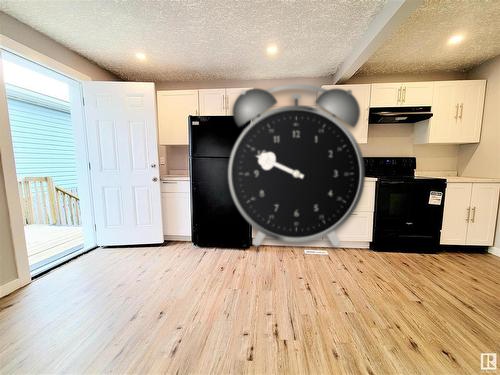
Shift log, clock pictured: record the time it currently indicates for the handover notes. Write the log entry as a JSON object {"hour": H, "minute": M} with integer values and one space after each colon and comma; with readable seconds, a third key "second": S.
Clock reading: {"hour": 9, "minute": 49}
